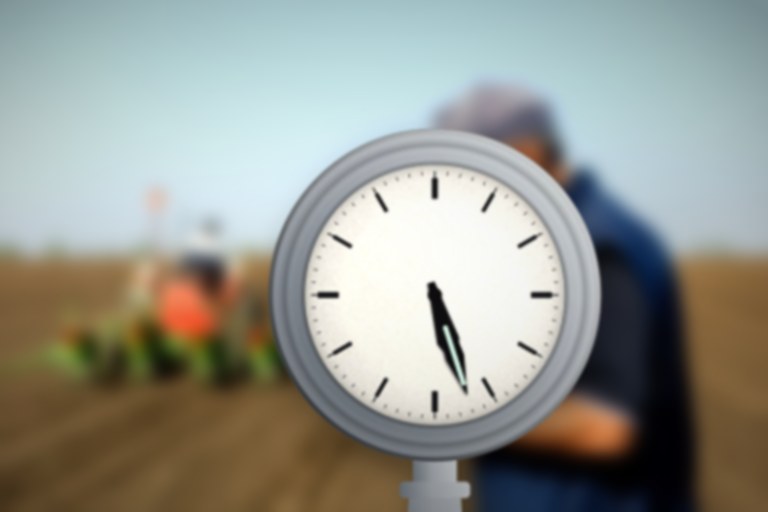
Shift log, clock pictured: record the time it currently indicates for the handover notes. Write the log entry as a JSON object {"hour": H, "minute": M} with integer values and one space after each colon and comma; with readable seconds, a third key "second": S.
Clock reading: {"hour": 5, "minute": 27}
